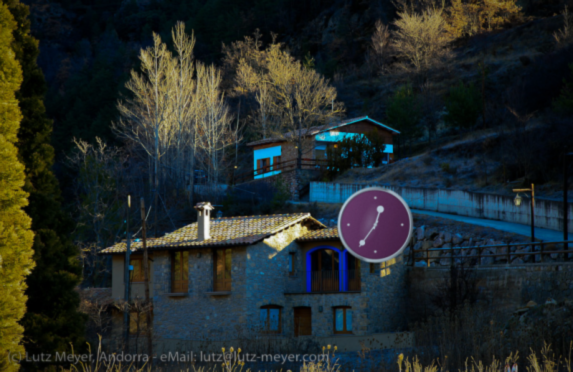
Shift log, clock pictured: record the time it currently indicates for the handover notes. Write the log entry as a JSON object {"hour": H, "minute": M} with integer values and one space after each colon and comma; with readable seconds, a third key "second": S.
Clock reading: {"hour": 12, "minute": 36}
